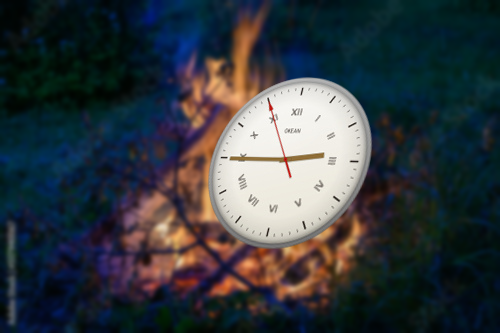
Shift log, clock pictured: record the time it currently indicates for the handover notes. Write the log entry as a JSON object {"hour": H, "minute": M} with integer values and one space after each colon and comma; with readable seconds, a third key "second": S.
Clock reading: {"hour": 2, "minute": 44, "second": 55}
